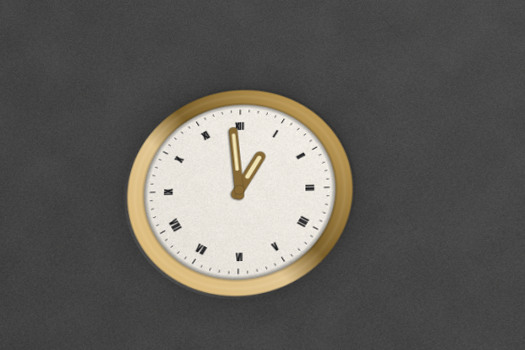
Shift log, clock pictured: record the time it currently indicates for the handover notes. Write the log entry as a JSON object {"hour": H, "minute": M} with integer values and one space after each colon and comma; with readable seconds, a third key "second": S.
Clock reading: {"hour": 12, "minute": 59}
